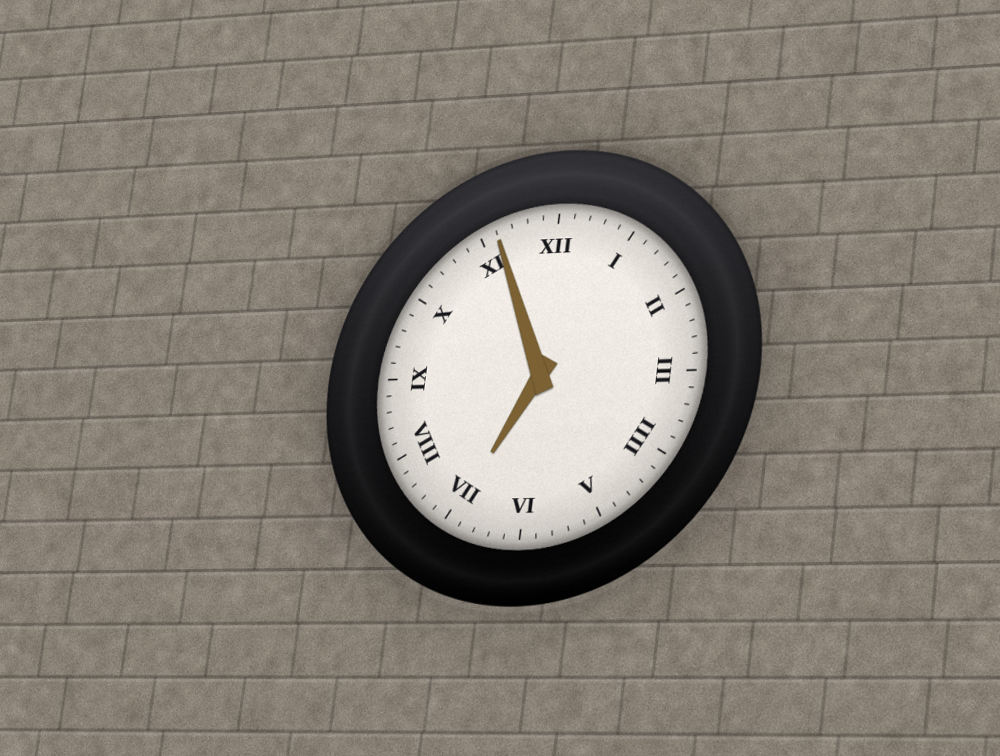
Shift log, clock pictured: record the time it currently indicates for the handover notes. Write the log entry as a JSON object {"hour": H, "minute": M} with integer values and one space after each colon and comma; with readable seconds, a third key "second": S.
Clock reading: {"hour": 6, "minute": 56}
